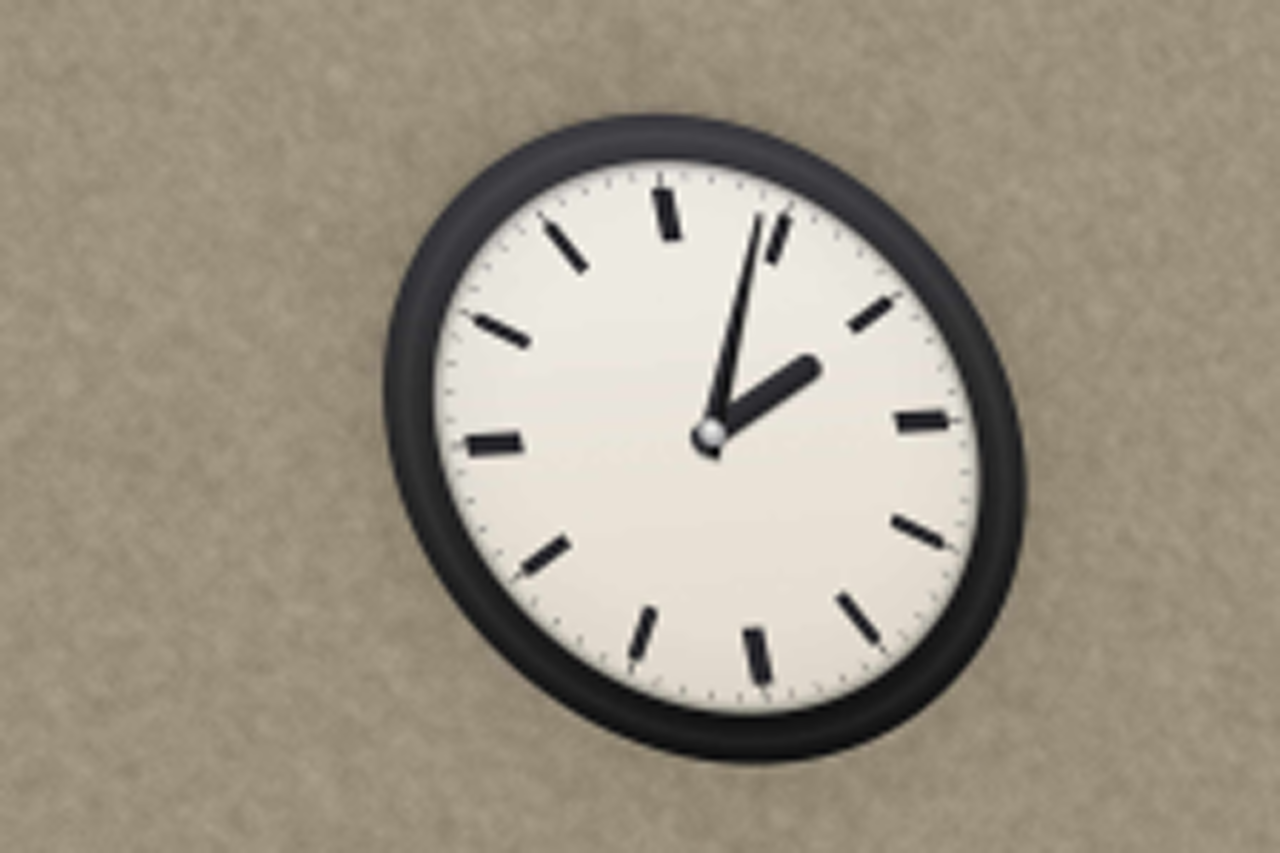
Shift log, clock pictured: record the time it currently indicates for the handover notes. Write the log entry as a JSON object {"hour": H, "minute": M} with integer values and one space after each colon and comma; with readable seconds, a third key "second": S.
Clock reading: {"hour": 2, "minute": 4}
